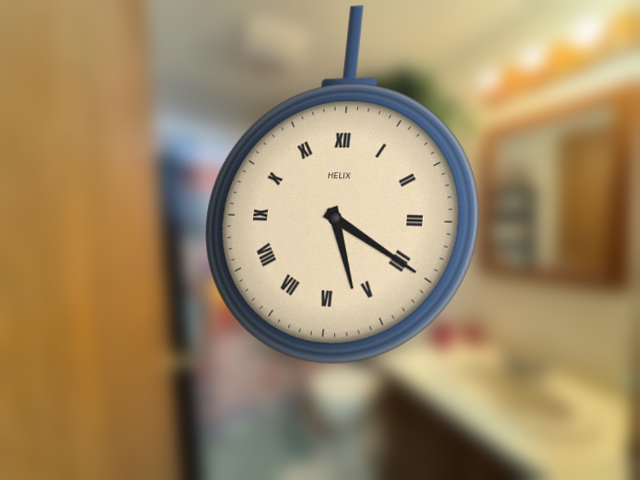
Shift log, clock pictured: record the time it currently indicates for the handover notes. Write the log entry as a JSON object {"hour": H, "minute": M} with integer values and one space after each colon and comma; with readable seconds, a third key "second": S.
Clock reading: {"hour": 5, "minute": 20}
